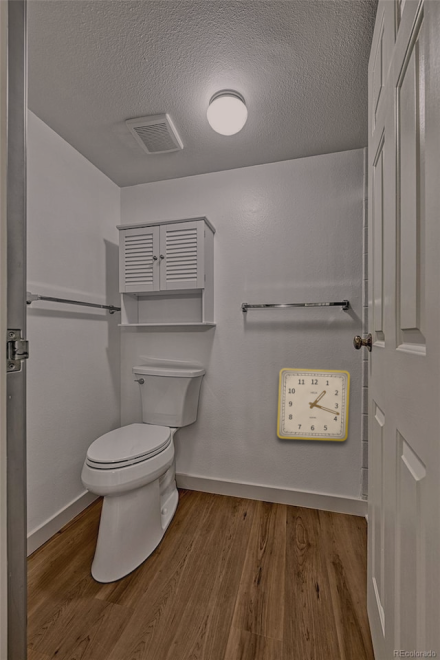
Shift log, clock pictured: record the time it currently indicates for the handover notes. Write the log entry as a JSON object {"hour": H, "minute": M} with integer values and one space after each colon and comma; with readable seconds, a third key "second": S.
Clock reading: {"hour": 1, "minute": 18}
